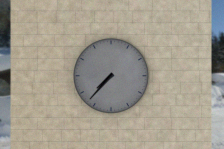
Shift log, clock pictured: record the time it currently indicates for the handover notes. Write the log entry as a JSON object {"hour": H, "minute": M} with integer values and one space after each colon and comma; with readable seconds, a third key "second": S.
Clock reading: {"hour": 7, "minute": 37}
